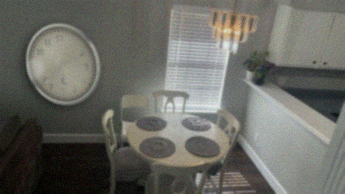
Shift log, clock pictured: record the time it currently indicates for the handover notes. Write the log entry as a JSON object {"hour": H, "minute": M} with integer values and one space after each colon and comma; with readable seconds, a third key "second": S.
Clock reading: {"hour": 5, "minute": 38}
